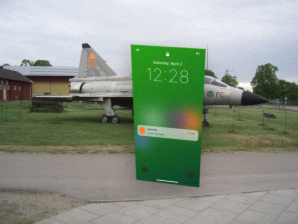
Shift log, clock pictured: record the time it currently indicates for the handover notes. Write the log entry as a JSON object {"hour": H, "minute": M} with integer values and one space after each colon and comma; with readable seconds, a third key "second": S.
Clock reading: {"hour": 12, "minute": 28}
